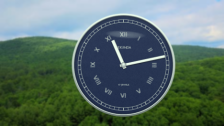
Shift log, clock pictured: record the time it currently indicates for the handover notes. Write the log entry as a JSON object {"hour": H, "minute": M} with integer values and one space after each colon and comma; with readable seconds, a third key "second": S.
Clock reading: {"hour": 11, "minute": 13}
